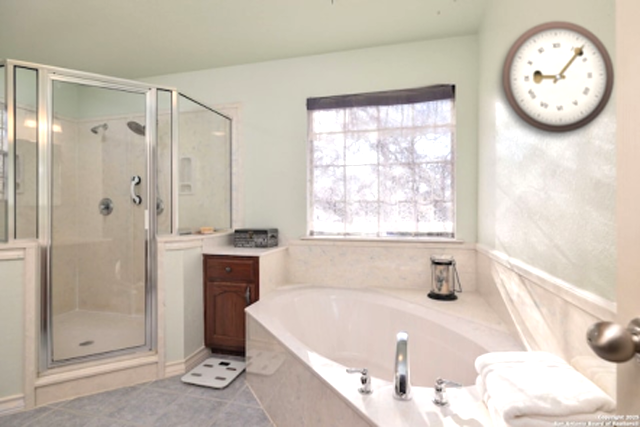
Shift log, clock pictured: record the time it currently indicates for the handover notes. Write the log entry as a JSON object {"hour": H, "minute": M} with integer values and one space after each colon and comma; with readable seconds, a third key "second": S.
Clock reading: {"hour": 9, "minute": 7}
